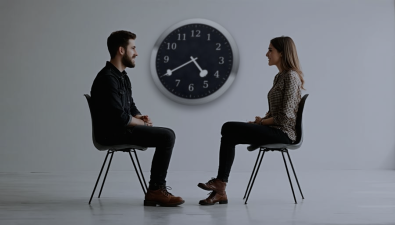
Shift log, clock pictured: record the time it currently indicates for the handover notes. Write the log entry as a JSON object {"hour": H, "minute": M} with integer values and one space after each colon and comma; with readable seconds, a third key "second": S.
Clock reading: {"hour": 4, "minute": 40}
